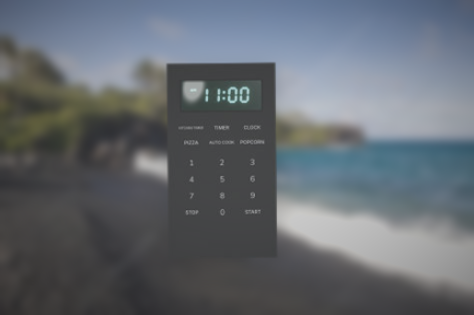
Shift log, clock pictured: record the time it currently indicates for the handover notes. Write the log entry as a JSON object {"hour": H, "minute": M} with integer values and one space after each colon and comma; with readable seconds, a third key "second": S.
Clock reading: {"hour": 11, "minute": 0}
